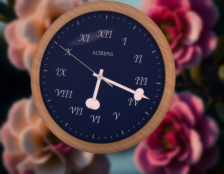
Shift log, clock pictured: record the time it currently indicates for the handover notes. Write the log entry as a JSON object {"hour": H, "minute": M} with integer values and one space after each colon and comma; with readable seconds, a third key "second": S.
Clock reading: {"hour": 6, "minute": 17, "second": 50}
